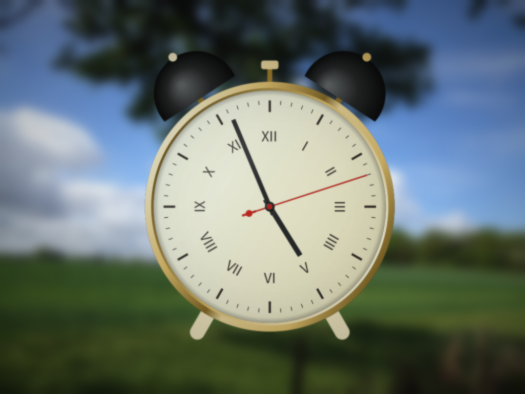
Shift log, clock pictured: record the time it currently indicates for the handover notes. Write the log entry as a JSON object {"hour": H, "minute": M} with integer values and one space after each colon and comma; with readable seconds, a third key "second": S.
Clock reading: {"hour": 4, "minute": 56, "second": 12}
